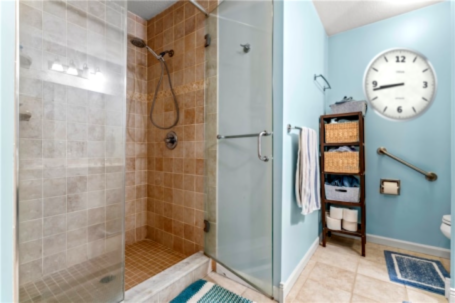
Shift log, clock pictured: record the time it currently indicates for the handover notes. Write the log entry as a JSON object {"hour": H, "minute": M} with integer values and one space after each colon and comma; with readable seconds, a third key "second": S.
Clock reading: {"hour": 8, "minute": 43}
